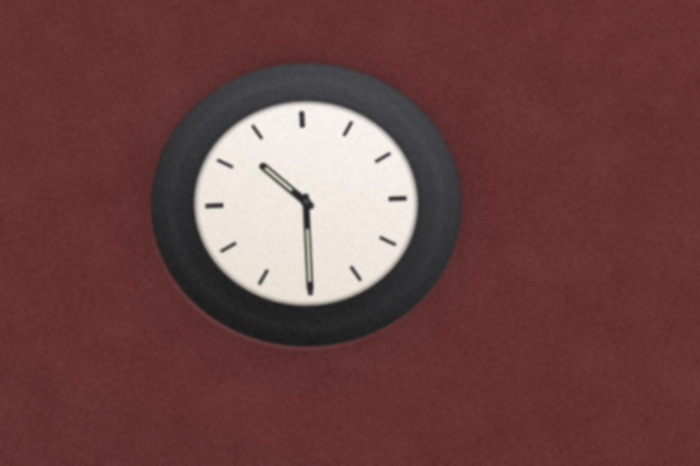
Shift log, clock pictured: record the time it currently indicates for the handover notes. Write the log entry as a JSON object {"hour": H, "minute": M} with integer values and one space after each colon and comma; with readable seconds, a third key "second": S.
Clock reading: {"hour": 10, "minute": 30}
